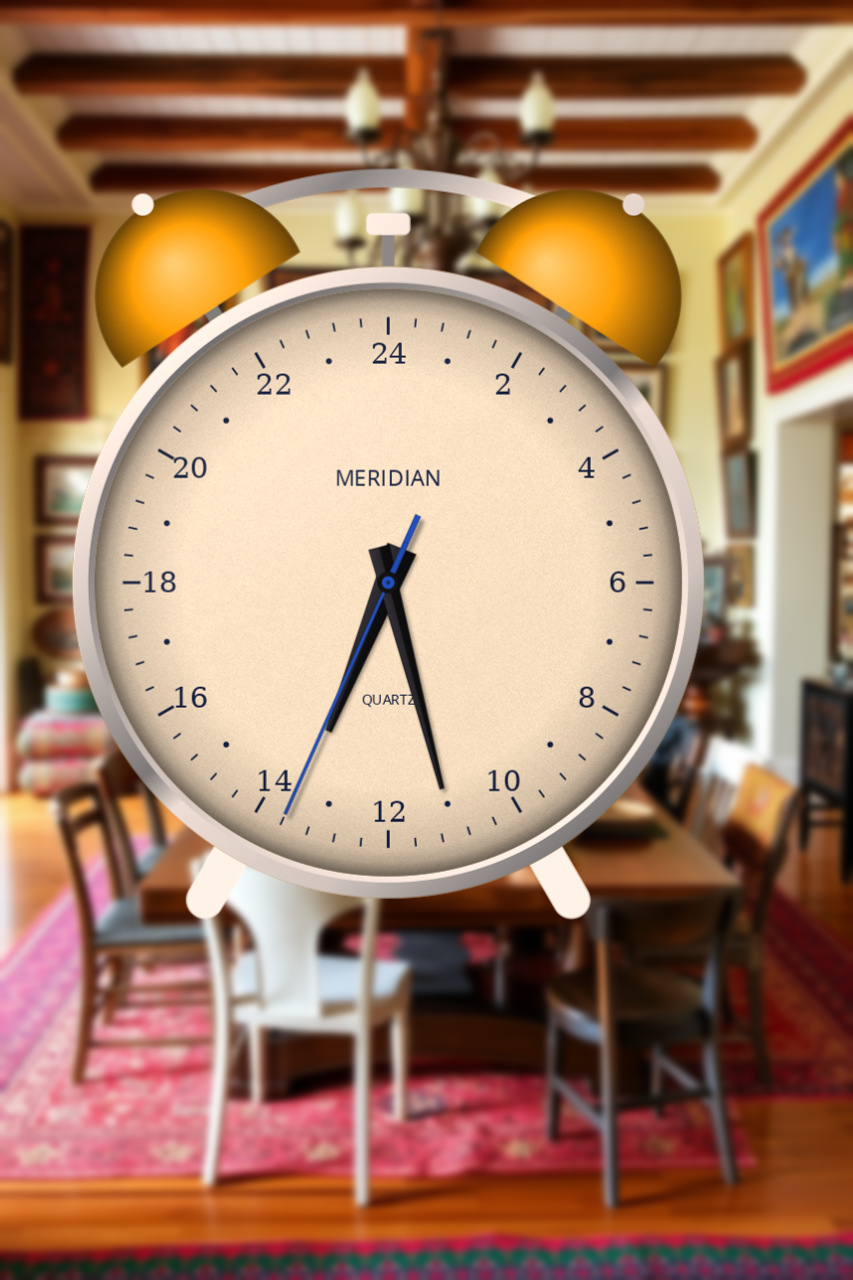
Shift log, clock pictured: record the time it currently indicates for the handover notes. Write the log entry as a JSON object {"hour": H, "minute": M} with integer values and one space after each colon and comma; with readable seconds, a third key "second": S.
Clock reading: {"hour": 13, "minute": 27, "second": 34}
